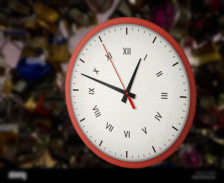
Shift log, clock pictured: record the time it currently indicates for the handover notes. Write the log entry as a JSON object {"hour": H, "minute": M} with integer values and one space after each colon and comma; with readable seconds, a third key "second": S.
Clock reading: {"hour": 12, "minute": 47, "second": 55}
